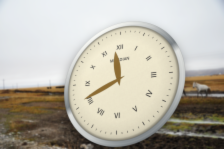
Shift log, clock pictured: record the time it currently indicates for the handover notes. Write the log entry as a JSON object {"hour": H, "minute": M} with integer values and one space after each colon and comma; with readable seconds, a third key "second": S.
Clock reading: {"hour": 11, "minute": 41}
